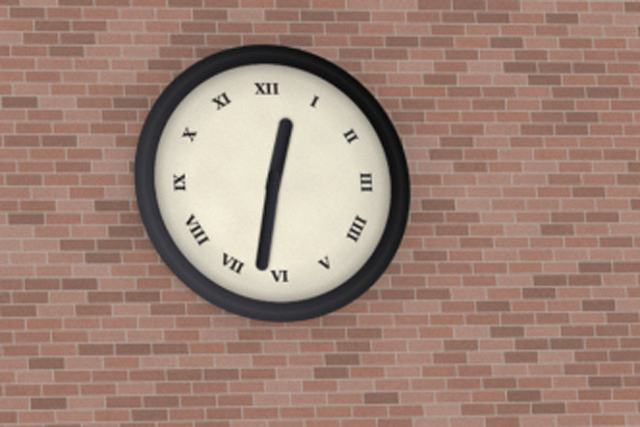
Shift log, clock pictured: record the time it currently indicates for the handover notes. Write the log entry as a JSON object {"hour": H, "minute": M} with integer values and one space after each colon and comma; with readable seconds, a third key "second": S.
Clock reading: {"hour": 12, "minute": 32}
